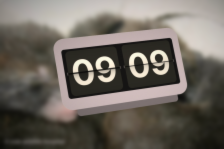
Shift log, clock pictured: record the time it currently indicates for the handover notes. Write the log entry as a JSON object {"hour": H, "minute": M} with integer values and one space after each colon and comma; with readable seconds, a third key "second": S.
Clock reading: {"hour": 9, "minute": 9}
